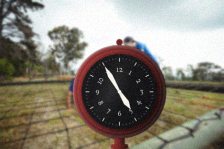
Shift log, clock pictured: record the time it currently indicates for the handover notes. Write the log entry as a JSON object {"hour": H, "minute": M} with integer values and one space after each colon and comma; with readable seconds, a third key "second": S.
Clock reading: {"hour": 4, "minute": 55}
